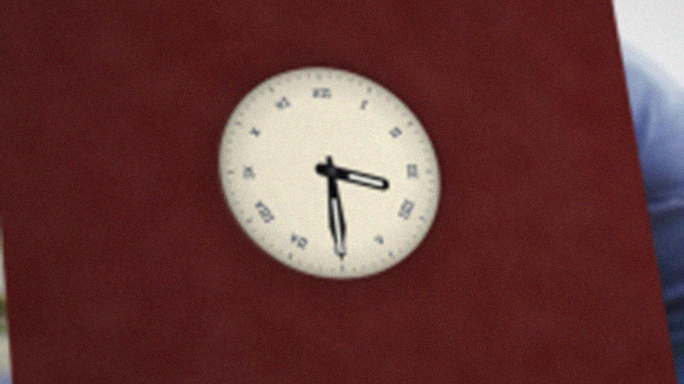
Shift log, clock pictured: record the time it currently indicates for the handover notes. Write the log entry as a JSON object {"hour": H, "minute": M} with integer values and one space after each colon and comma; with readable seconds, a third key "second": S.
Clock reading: {"hour": 3, "minute": 30}
